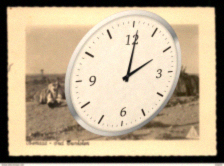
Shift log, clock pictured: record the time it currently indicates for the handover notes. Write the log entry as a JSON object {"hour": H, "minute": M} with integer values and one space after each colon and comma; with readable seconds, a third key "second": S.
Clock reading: {"hour": 2, "minute": 1}
